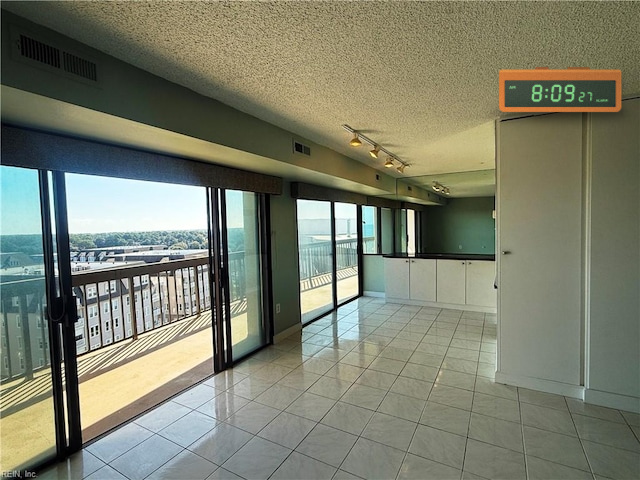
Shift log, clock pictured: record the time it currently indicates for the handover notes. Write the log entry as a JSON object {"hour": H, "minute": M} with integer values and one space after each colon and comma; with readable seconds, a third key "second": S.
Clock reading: {"hour": 8, "minute": 9, "second": 27}
